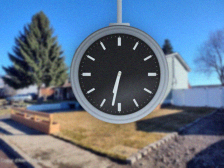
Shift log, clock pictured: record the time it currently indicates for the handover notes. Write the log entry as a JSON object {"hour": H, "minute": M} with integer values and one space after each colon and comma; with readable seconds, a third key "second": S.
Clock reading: {"hour": 6, "minute": 32}
